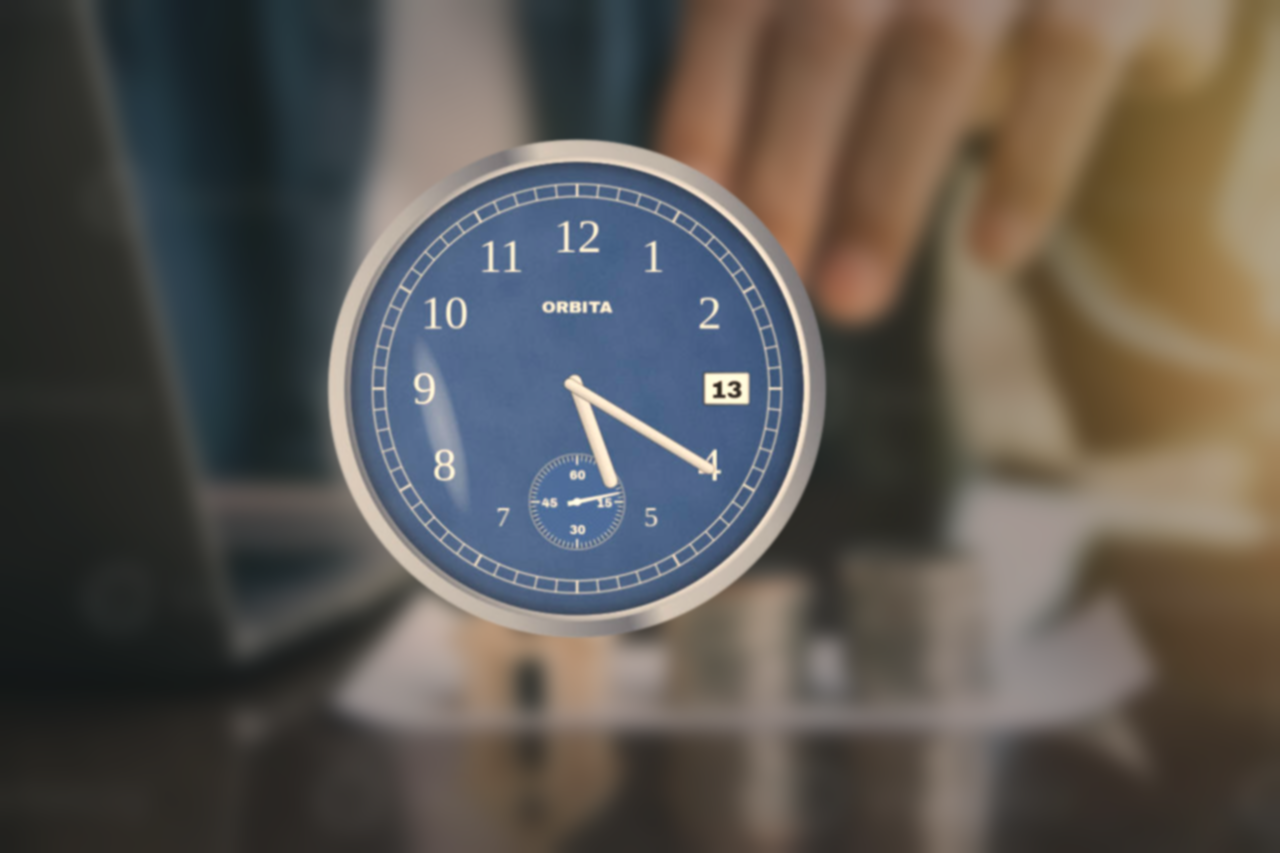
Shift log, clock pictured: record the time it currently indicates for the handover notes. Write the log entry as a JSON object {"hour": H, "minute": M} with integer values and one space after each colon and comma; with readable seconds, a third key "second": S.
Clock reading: {"hour": 5, "minute": 20, "second": 13}
